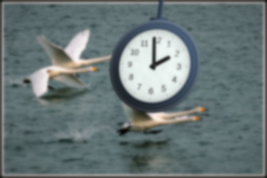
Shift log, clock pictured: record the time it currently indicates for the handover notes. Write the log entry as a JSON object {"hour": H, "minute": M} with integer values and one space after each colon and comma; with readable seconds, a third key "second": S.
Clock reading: {"hour": 1, "minute": 59}
